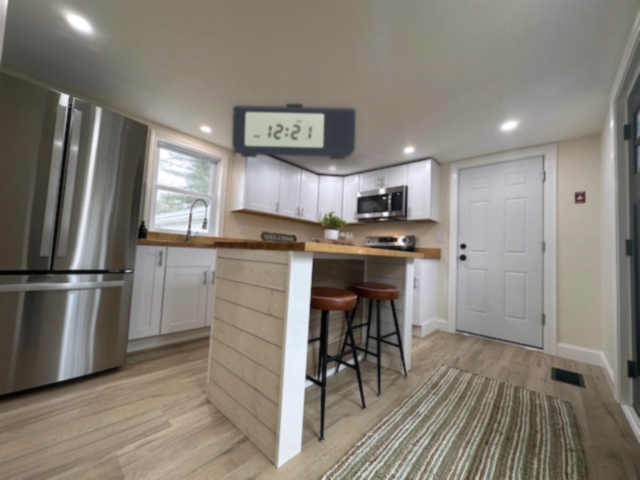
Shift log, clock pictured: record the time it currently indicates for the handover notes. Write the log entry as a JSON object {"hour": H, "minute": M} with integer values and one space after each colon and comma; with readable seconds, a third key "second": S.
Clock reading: {"hour": 12, "minute": 21}
